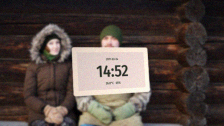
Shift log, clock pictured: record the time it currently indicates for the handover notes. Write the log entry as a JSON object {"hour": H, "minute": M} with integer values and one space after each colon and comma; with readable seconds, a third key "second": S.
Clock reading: {"hour": 14, "minute": 52}
